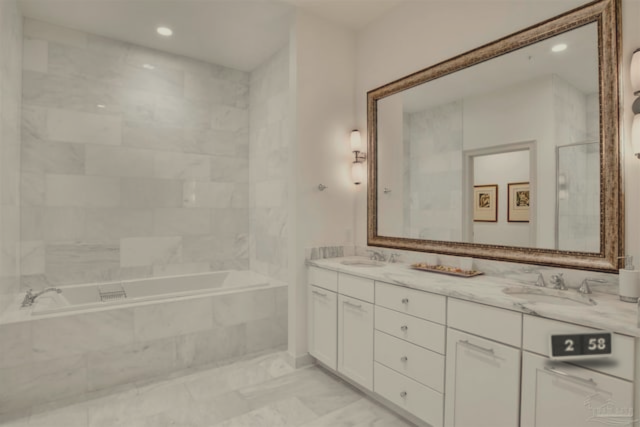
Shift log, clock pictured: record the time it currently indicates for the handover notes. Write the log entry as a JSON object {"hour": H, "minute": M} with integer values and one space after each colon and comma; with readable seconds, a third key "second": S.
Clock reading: {"hour": 2, "minute": 58}
